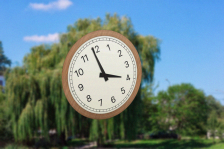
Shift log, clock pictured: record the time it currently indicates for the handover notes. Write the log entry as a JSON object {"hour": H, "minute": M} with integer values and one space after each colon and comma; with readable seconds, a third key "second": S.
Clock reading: {"hour": 3, "minute": 59}
